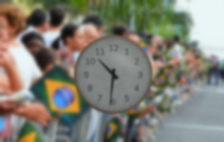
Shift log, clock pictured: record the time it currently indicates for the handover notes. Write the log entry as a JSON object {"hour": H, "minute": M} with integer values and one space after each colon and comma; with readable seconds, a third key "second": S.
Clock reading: {"hour": 10, "minute": 31}
